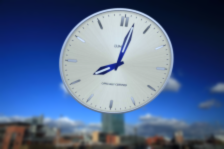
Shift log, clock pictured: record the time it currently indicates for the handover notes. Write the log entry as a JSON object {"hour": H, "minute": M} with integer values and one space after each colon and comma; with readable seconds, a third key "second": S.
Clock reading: {"hour": 8, "minute": 2}
